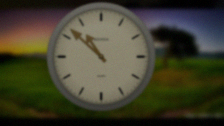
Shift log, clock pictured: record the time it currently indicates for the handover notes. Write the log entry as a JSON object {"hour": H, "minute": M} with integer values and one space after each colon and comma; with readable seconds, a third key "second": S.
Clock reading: {"hour": 10, "minute": 52}
